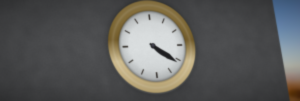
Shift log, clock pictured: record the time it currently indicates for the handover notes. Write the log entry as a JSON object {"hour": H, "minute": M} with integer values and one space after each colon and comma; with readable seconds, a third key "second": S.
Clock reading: {"hour": 4, "minute": 21}
